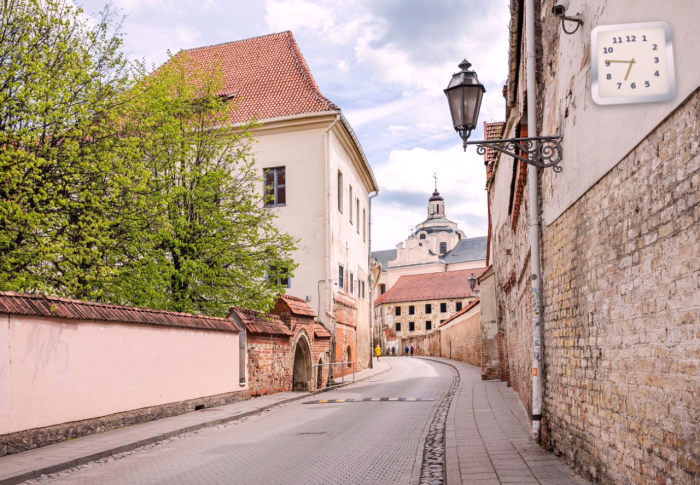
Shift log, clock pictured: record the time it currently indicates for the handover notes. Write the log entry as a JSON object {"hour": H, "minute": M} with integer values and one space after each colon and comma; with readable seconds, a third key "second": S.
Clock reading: {"hour": 6, "minute": 46}
